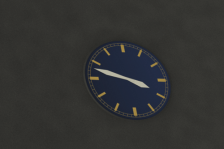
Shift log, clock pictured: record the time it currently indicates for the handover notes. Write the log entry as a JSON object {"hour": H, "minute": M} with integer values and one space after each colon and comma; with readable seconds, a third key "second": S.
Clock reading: {"hour": 3, "minute": 48}
